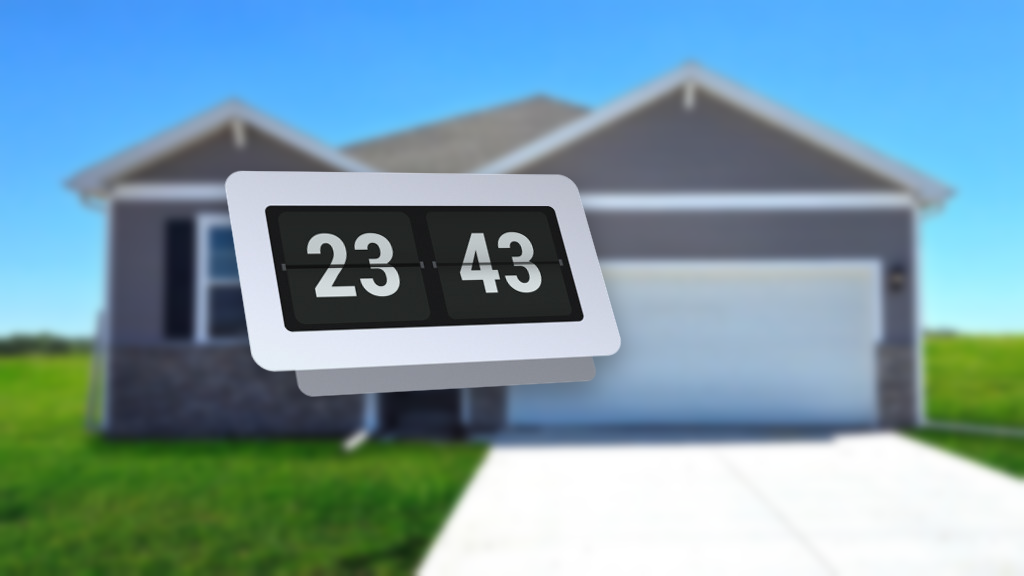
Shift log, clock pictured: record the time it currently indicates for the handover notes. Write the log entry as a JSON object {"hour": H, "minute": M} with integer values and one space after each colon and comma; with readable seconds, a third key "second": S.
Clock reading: {"hour": 23, "minute": 43}
